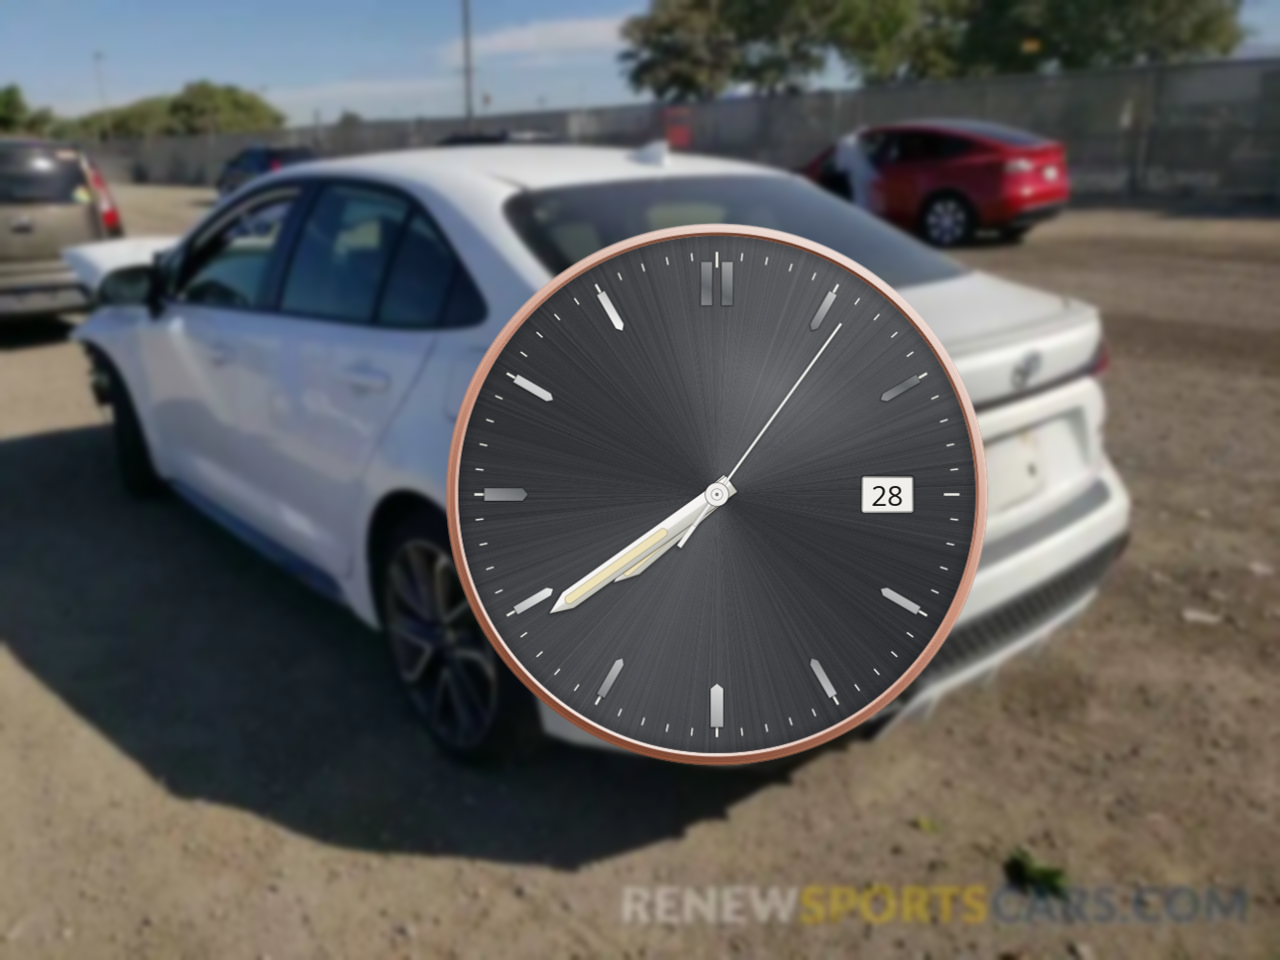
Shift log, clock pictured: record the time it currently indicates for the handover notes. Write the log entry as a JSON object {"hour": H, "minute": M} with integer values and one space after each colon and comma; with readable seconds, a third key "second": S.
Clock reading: {"hour": 7, "minute": 39, "second": 6}
